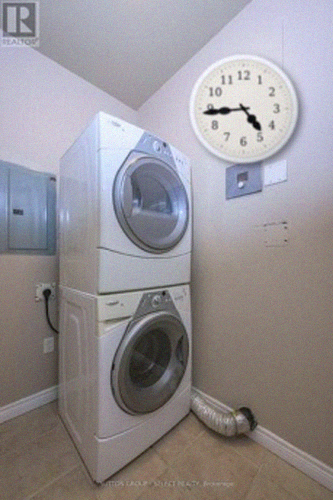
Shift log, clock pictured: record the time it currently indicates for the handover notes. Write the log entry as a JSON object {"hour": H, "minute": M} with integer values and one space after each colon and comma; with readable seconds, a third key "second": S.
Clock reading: {"hour": 4, "minute": 44}
